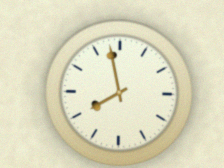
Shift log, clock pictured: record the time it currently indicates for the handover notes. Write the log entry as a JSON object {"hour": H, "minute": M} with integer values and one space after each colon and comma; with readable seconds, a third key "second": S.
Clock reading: {"hour": 7, "minute": 58}
